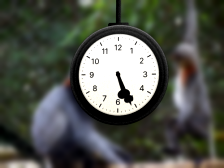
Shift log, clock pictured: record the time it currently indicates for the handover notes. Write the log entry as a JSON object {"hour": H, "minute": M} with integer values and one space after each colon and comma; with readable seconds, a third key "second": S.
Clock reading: {"hour": 5, "minute": 26}
